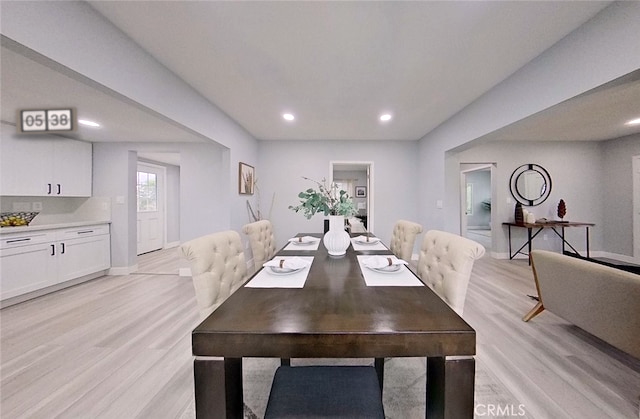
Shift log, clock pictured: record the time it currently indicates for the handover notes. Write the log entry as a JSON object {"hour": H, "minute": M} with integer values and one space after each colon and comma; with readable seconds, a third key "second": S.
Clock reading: {"hour": 5, "minute": 38}
